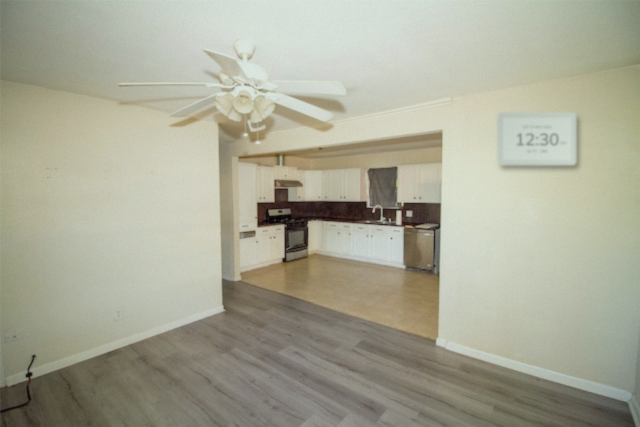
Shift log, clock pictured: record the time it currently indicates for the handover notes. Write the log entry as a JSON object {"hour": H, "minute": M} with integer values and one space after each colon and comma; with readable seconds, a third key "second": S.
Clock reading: {"hour": 12, "minute": 30}
